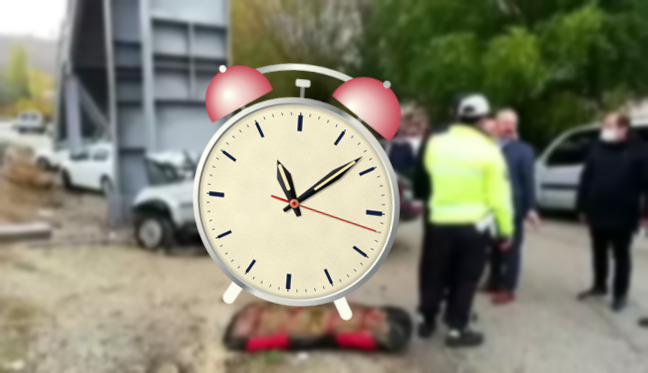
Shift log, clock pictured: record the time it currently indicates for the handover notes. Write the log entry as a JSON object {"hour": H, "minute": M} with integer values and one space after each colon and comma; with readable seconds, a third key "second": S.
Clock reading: {"hour": 11, "minute": 8, "second": 17}
